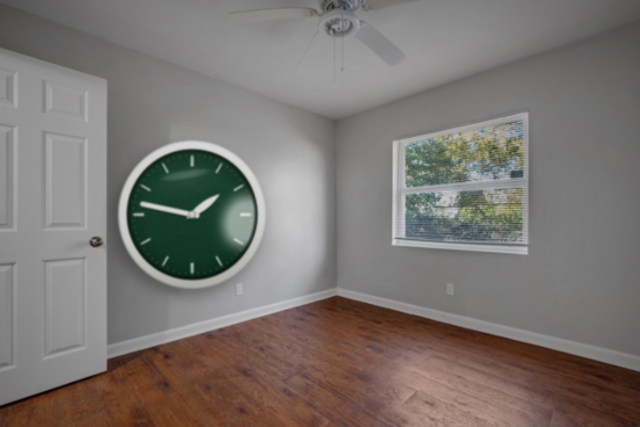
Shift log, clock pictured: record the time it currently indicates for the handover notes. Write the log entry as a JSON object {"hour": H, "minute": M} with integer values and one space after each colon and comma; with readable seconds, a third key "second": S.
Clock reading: {"hour": 1, "minute": 47}
